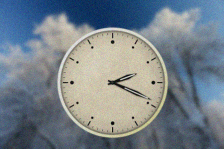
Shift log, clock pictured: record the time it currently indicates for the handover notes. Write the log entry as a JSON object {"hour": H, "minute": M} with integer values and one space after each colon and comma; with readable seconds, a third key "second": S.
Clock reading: {"hour": 2, "minute": 19}
